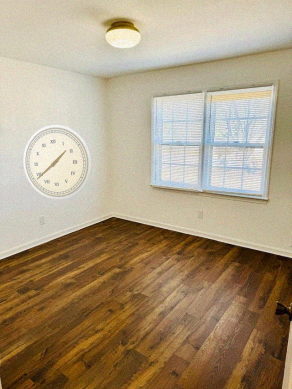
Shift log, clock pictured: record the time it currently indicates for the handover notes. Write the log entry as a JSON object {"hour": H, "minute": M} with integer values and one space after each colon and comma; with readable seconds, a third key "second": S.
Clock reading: {"hour": 1, "minute": 39}
